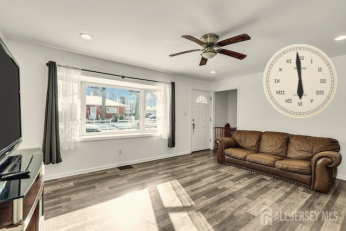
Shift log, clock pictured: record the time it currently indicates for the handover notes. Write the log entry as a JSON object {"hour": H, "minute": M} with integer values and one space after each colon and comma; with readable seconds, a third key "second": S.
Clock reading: {"hour": 5, "minute": 59}
